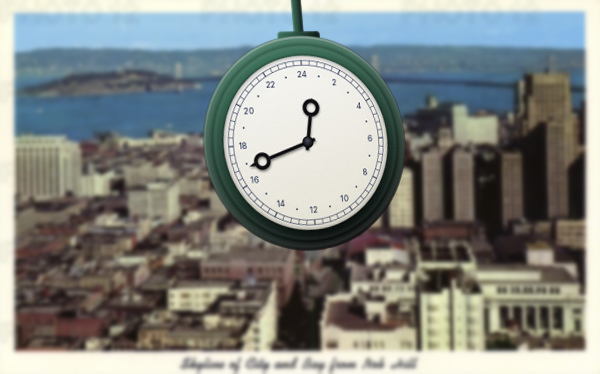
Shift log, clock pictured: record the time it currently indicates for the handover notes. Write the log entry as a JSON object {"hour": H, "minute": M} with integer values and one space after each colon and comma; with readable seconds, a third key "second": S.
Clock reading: {"hour": 0, "minute": 42}
